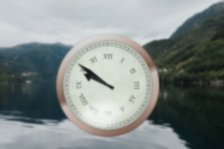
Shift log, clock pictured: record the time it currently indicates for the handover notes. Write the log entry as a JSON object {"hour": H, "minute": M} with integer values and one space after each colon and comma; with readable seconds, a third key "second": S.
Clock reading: {"hour": 9, "minute": 51}
